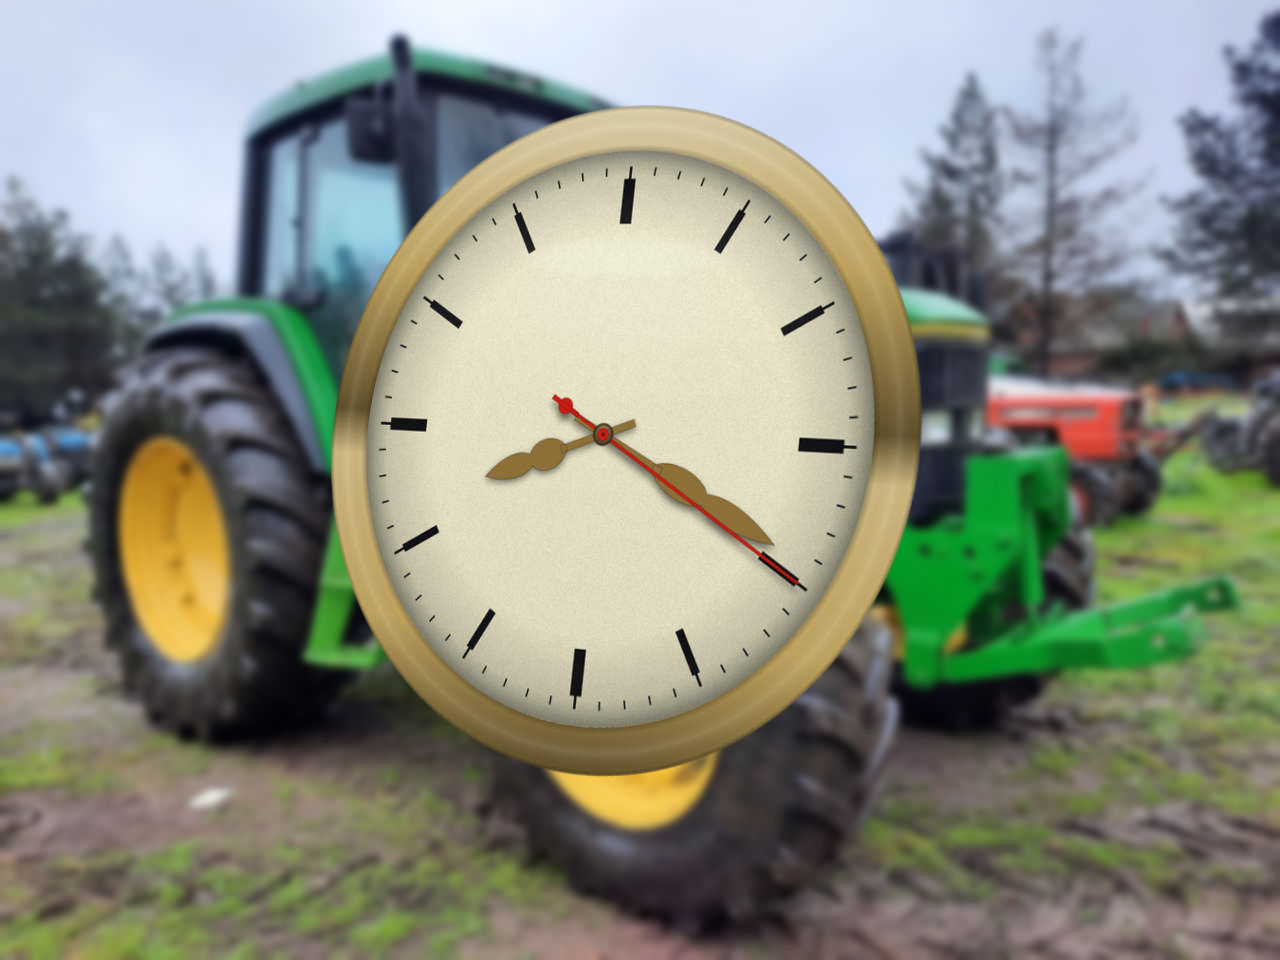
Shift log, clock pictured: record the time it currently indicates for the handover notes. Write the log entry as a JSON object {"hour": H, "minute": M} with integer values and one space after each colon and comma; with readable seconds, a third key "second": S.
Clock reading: {"hour": 8, "minute": 19, "second": 20}
